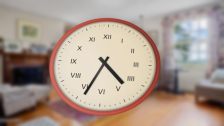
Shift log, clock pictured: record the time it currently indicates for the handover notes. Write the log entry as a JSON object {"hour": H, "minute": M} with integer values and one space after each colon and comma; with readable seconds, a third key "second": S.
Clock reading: {"hour": 4, "minute": 34}
